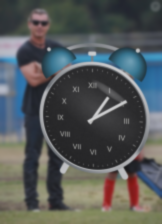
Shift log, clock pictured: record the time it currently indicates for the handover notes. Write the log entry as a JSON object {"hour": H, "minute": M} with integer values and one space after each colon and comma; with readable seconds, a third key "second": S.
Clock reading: {"hour": 1, "minute": 10}
